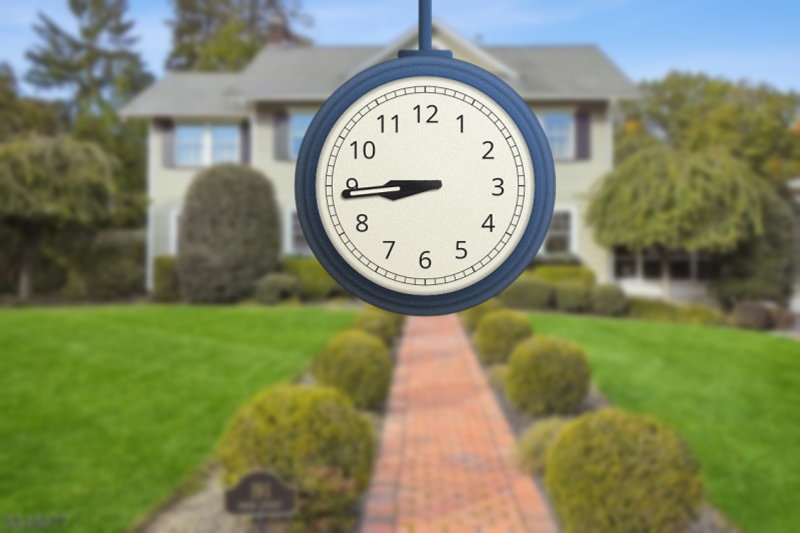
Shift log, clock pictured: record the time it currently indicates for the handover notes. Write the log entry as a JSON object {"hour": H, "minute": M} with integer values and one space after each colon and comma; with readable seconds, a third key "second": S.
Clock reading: {"hour": 8, "minute": 44}
